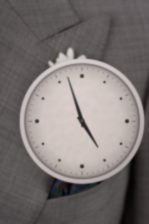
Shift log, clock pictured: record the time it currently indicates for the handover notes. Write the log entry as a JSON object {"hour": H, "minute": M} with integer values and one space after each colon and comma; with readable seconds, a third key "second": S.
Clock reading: {"hour": 4, "minute": 57}
